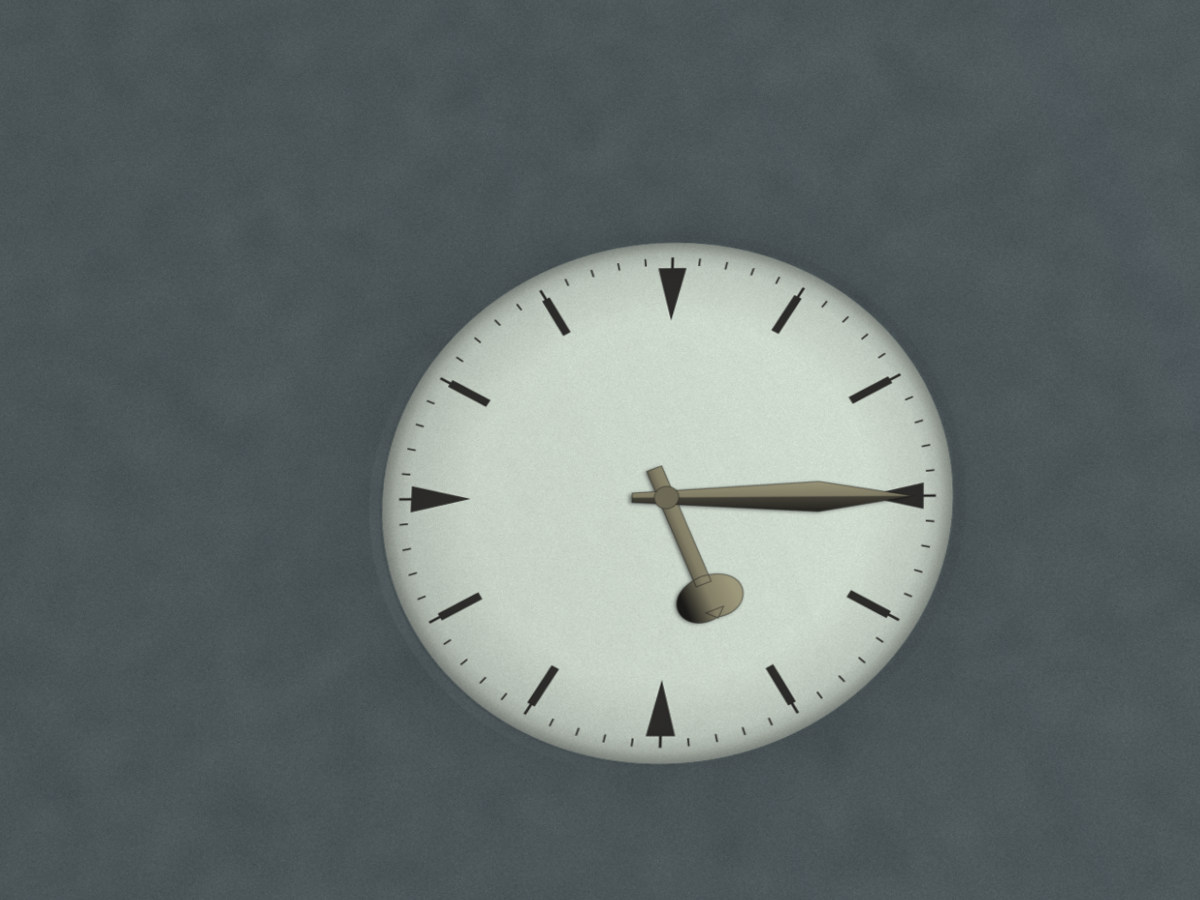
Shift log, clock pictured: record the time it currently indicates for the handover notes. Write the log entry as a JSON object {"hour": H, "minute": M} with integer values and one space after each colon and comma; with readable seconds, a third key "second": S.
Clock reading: {"hour": 5, "minute": 15}
